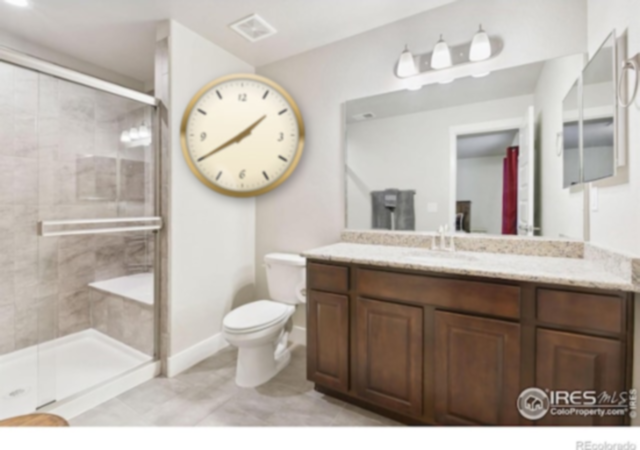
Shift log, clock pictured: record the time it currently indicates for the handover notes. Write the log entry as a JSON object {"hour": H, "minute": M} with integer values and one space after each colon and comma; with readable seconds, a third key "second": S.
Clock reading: {"hour": 1, "minute": 40}
